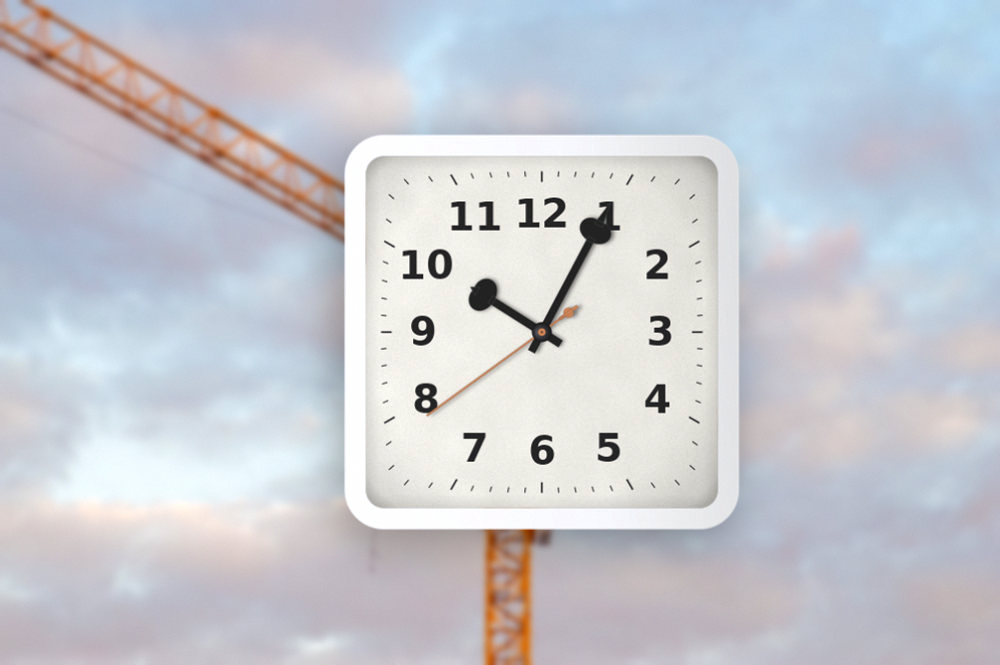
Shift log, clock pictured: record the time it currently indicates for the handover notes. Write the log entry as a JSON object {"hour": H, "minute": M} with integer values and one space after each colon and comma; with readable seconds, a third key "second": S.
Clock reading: {"hour": 10, "minute": 4, "second": 39}
